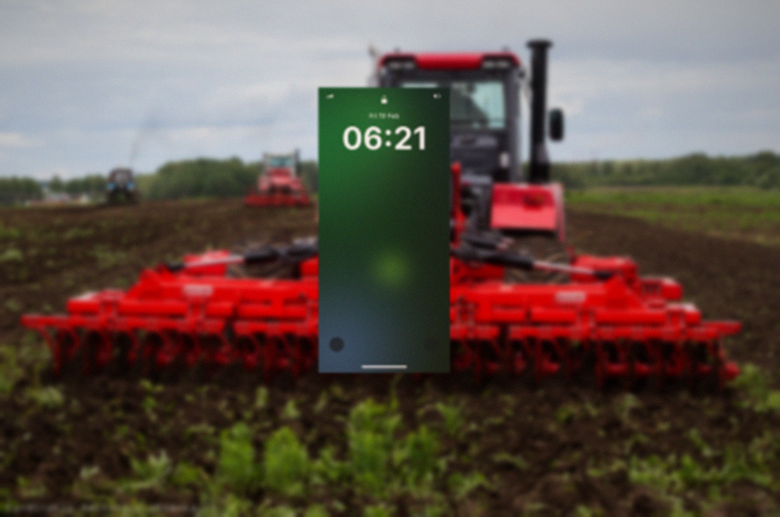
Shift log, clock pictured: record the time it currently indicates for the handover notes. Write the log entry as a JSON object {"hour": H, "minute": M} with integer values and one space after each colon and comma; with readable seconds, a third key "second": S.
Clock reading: {"hour": 6, "minute": 21}
